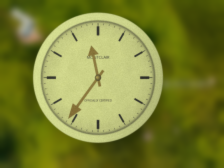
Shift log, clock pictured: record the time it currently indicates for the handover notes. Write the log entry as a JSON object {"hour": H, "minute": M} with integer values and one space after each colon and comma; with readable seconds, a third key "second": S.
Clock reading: {"hour": 11, "minute": 36}
